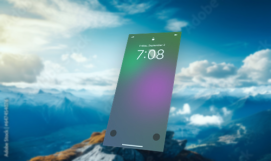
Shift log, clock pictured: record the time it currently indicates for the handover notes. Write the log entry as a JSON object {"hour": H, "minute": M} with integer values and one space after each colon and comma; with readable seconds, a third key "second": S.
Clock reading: {"hour": 7, "minute": 8}
